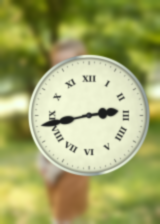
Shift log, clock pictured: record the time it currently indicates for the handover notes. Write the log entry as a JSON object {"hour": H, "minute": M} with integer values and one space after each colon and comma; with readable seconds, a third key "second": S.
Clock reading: {"hour": 2, "minute": 43}
